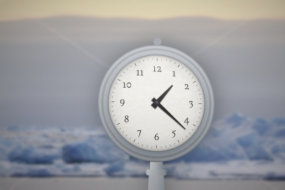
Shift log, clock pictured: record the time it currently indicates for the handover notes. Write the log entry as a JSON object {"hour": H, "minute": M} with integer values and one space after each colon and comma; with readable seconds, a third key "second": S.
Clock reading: {"hour": 1, "minute": 22}
